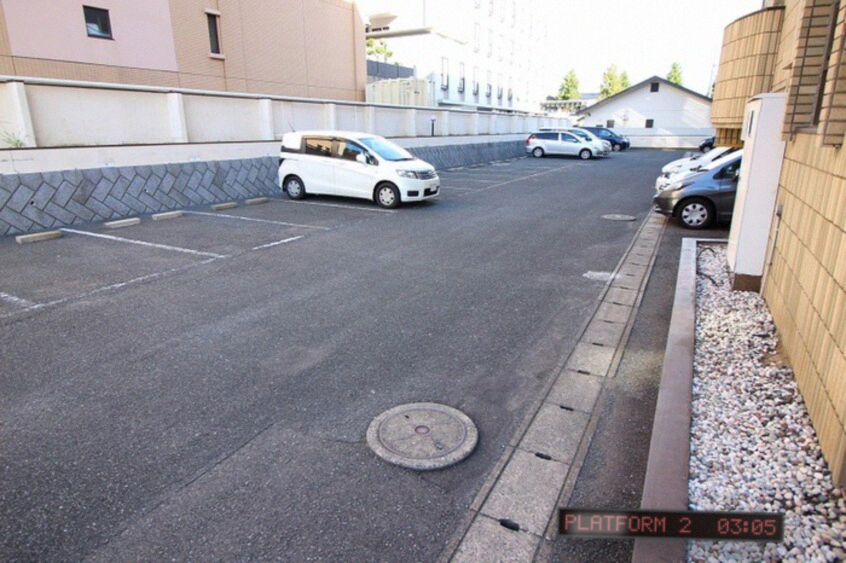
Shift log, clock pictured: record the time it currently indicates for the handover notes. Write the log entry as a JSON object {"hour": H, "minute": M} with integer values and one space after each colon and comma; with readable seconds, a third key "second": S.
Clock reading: {"hour": 3, "minute": 5}
